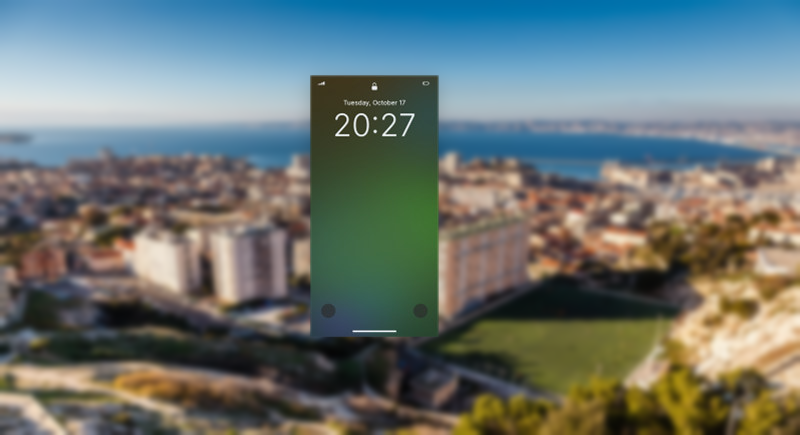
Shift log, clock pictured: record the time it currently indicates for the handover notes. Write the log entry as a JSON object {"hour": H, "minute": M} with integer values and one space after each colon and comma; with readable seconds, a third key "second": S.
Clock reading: {"hour": 20, "minute": 27}
